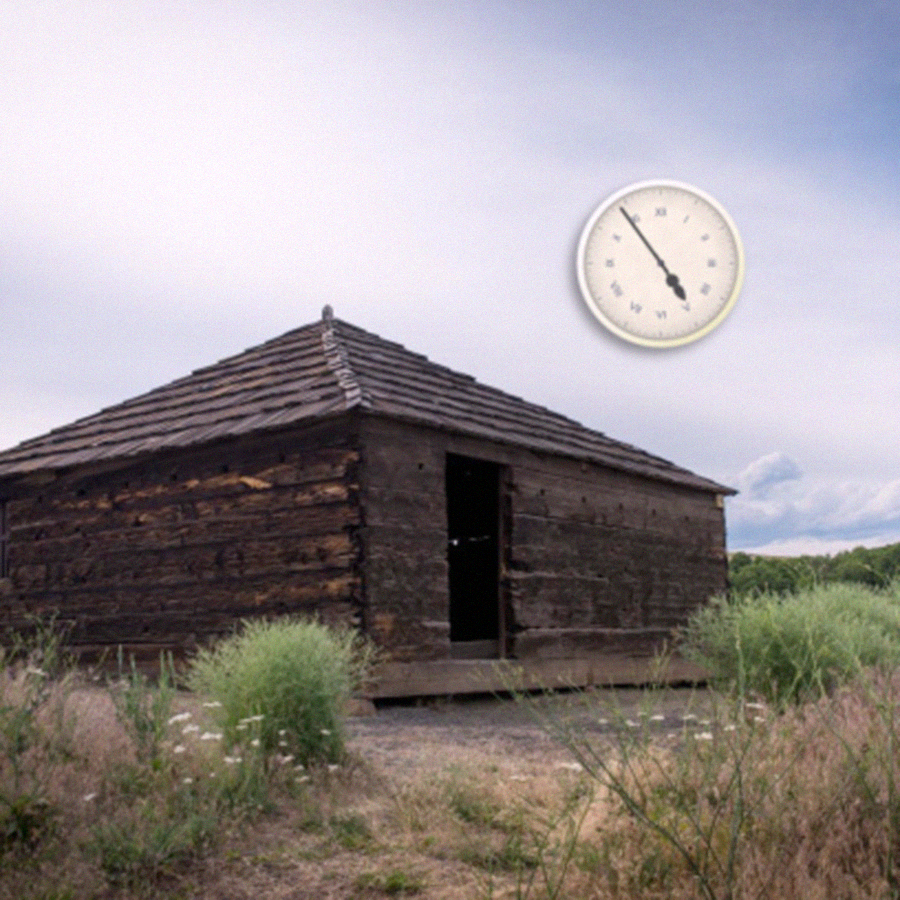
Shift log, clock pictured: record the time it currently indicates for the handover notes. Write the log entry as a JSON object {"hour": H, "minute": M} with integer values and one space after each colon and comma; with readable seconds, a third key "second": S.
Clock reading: {"hour": 4, "minute": 54}
